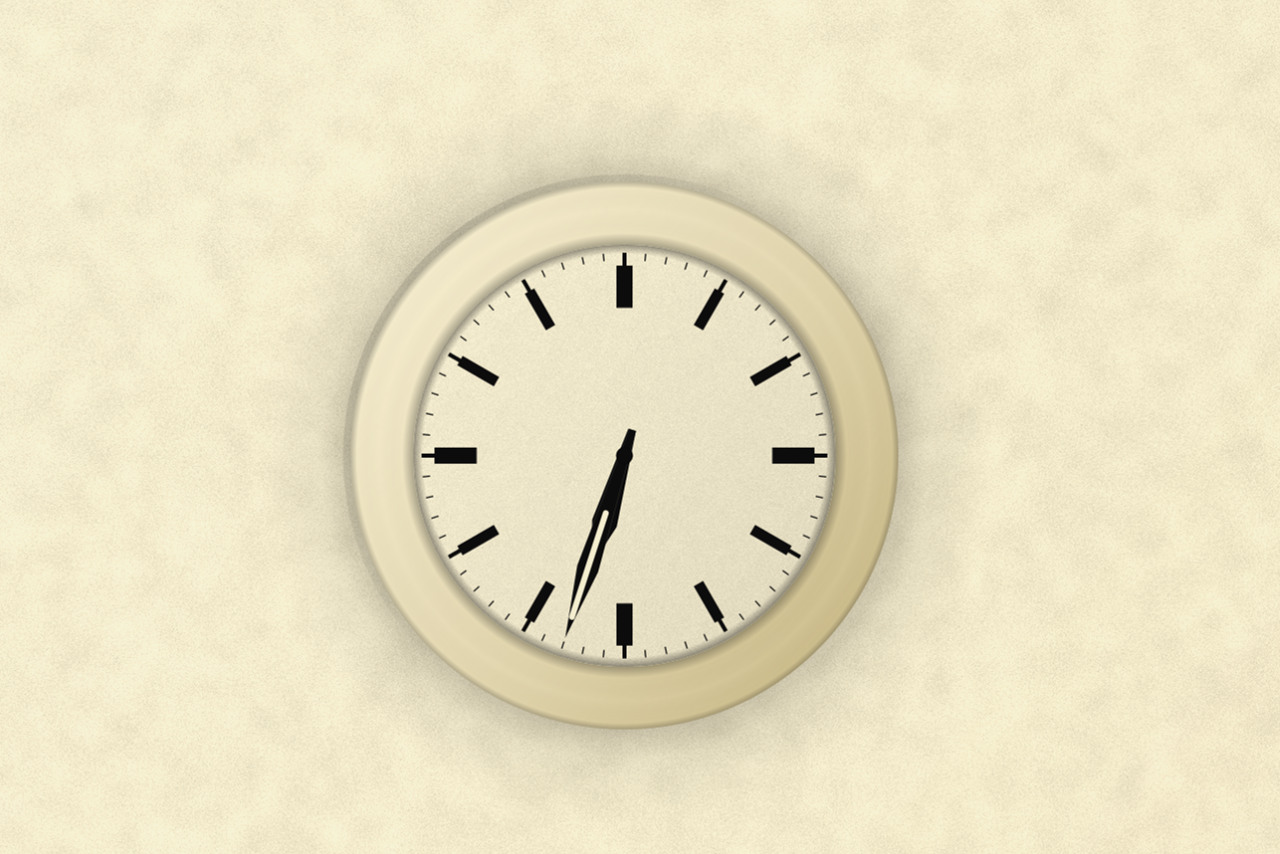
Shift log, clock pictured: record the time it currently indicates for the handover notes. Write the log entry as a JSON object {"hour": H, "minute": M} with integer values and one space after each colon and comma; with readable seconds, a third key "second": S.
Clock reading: {"hour": 6, "minute": 33}
